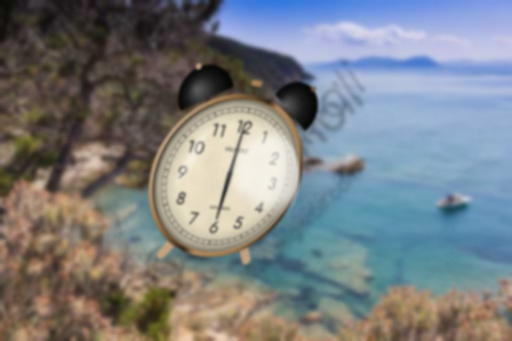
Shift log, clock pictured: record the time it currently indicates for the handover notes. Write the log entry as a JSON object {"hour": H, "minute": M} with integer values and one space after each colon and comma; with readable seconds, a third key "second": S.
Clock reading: {"hour": 6, "minute": 0}
